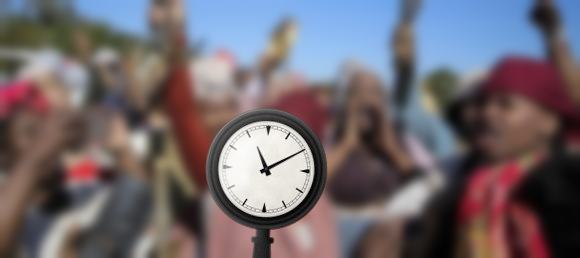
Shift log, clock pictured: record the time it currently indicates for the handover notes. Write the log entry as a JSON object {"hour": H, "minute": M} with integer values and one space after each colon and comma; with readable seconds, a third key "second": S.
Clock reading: {"hour": 11, "minute": 10}
